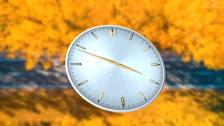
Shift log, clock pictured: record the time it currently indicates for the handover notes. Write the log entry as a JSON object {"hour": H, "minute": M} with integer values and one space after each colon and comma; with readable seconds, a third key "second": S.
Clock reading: {"hour": 3, "minute": 49}
